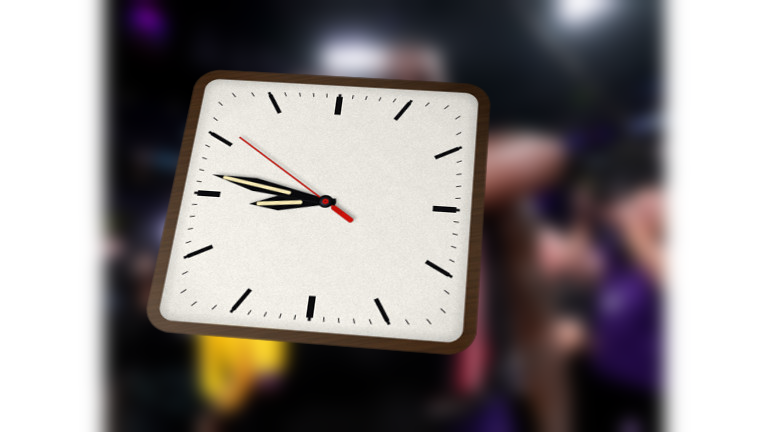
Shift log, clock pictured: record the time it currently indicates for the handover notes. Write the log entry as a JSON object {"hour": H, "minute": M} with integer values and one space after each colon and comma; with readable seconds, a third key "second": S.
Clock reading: {"hour": 8, "minute": 46, "second": 51}
